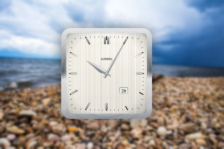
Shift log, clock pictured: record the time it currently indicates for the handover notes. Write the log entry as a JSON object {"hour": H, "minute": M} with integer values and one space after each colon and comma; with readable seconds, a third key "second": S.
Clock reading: {"hour": 10, "minute": 5}
